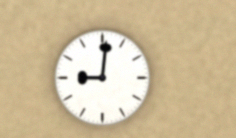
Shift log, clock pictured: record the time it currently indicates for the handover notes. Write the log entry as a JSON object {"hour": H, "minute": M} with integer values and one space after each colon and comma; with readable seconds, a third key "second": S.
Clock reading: {"hour": 9, "minute": 1}
